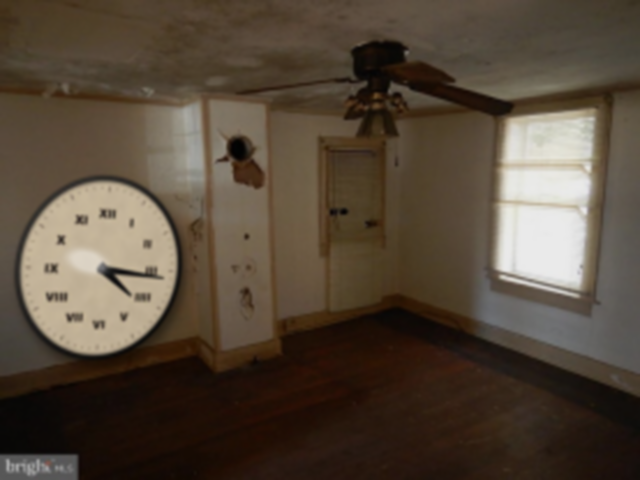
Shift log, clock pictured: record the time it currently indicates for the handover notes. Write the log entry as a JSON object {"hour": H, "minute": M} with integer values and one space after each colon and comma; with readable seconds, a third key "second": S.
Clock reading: {"hour": 4, "minute": 16}
